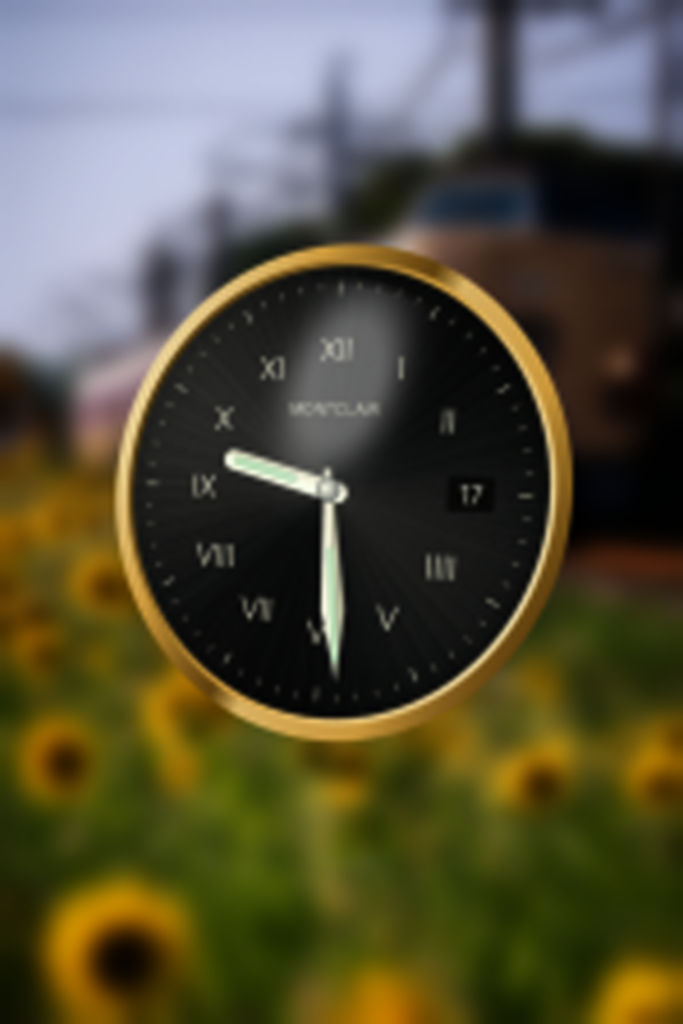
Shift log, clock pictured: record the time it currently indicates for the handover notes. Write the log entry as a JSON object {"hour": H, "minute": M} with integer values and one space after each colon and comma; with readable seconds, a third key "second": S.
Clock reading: {"hour": 9, "minute": 29}
